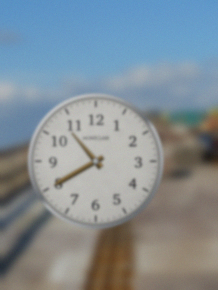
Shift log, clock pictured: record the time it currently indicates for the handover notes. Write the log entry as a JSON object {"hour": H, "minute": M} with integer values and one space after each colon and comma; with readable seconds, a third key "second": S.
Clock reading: {"hour": 10, "minute": 40}
